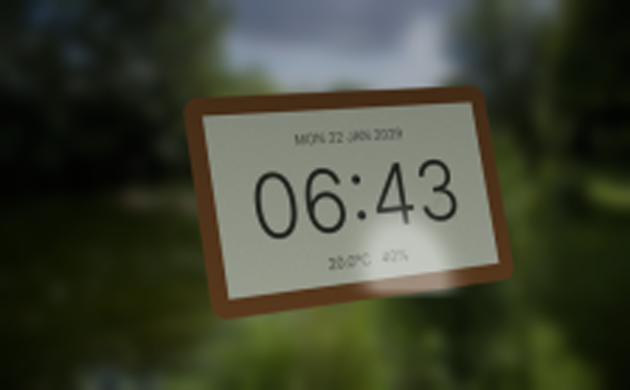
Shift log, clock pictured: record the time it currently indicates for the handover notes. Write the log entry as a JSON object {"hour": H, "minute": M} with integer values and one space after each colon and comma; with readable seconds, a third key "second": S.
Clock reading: {"hour": 6, "minute": 43}
